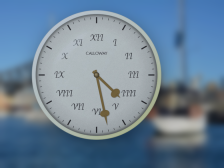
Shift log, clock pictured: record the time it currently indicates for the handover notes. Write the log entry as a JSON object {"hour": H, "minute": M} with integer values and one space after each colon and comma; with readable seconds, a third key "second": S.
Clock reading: {"hour": 4, "minute": 28}
